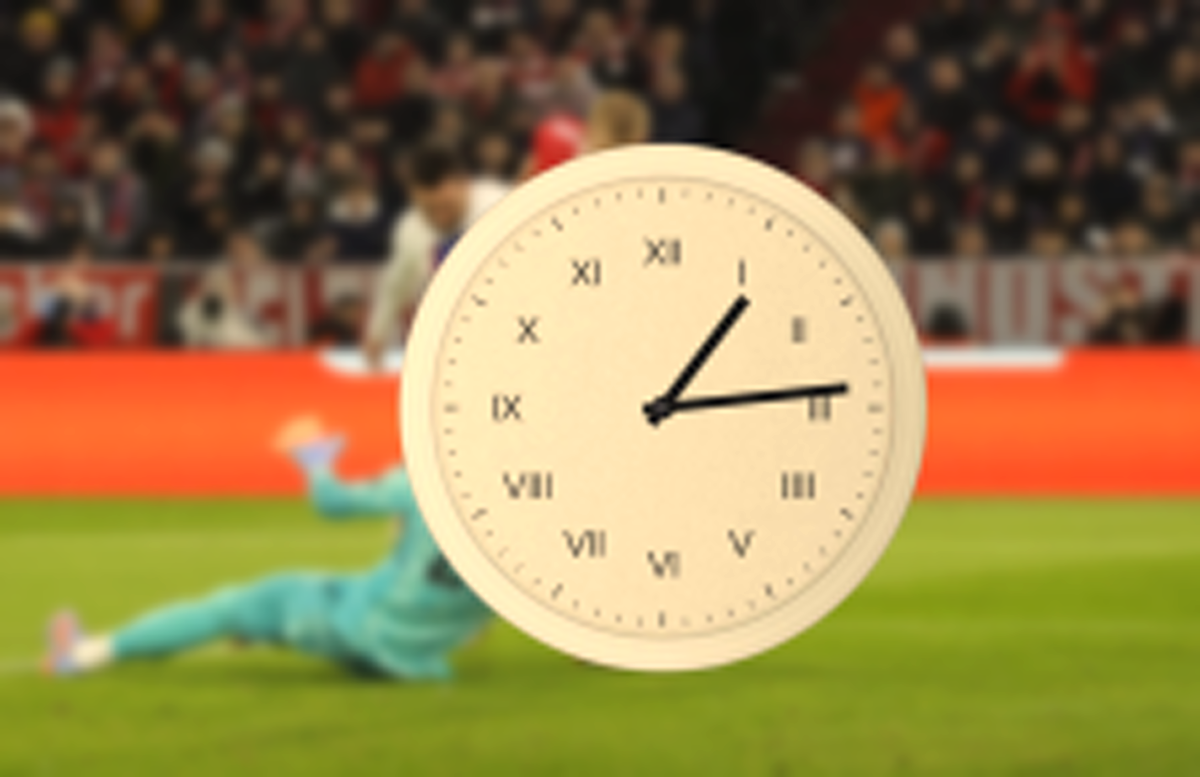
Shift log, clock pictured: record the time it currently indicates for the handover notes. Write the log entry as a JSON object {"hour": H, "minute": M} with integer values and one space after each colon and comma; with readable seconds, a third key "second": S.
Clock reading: {"hour": 1, "minute": 14}
